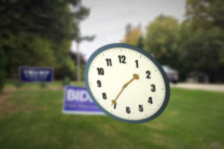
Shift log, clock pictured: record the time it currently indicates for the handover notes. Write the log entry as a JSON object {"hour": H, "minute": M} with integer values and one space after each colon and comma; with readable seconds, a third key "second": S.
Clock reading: {"hour": 1, "minute": 36}
